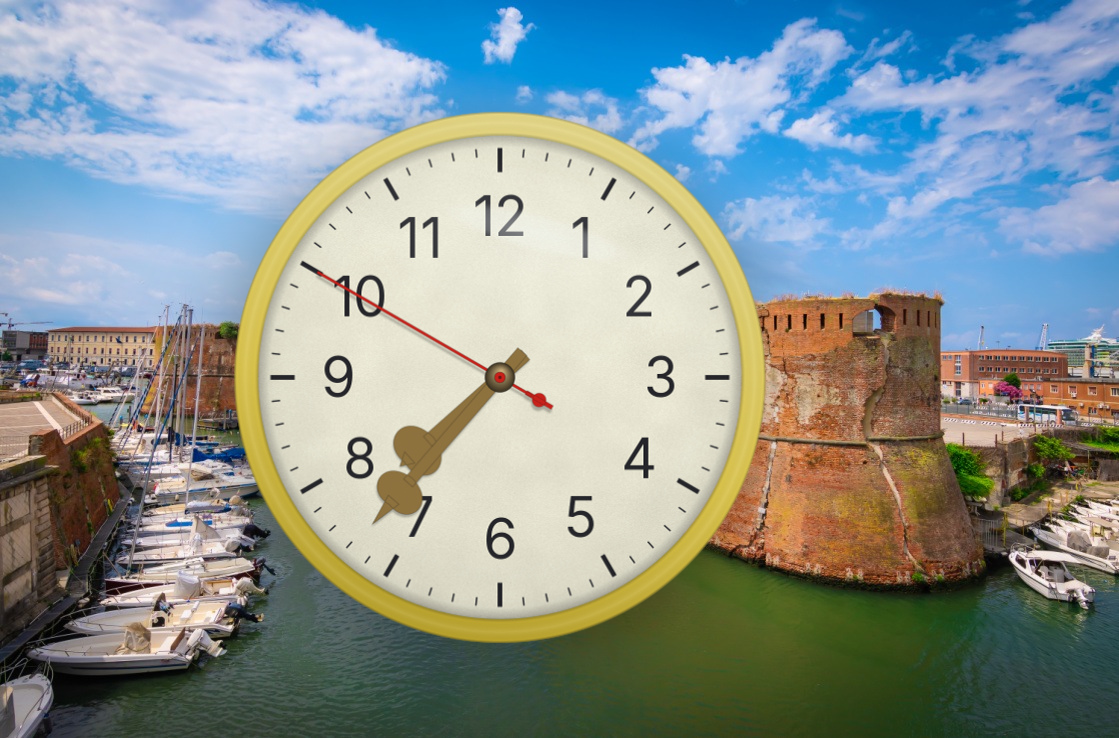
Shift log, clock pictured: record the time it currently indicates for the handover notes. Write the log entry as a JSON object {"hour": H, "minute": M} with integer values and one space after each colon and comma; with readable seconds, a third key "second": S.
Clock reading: {"hour": 7, "minute": 36, "second": 50}
